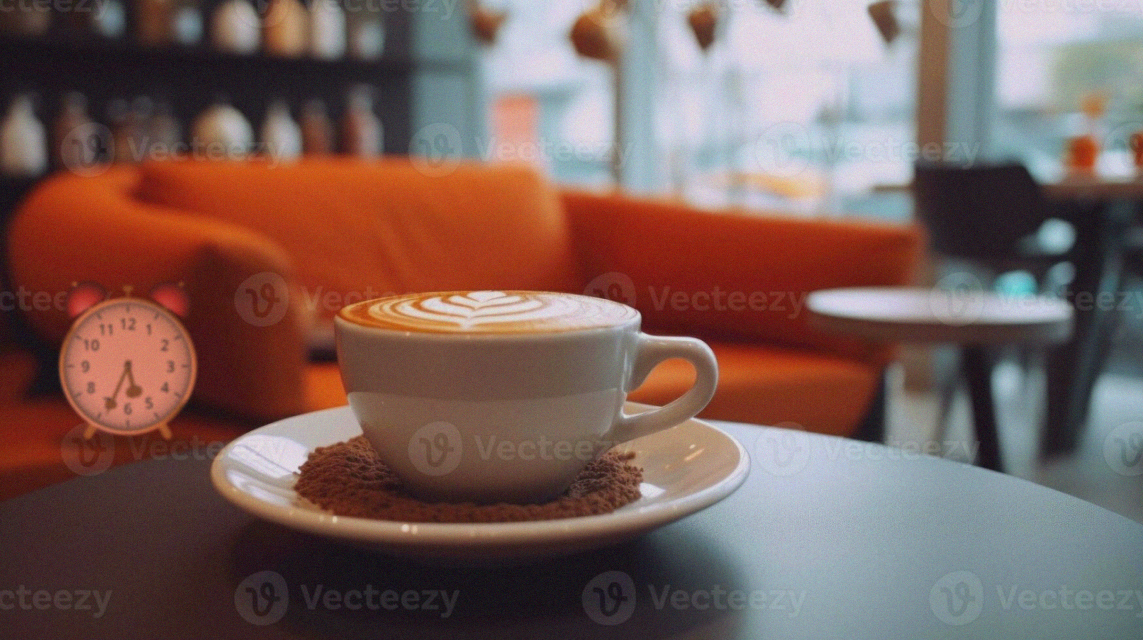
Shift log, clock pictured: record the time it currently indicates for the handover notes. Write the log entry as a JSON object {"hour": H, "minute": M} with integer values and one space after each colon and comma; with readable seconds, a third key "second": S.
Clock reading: {"hour": 5, "minute": 34}
